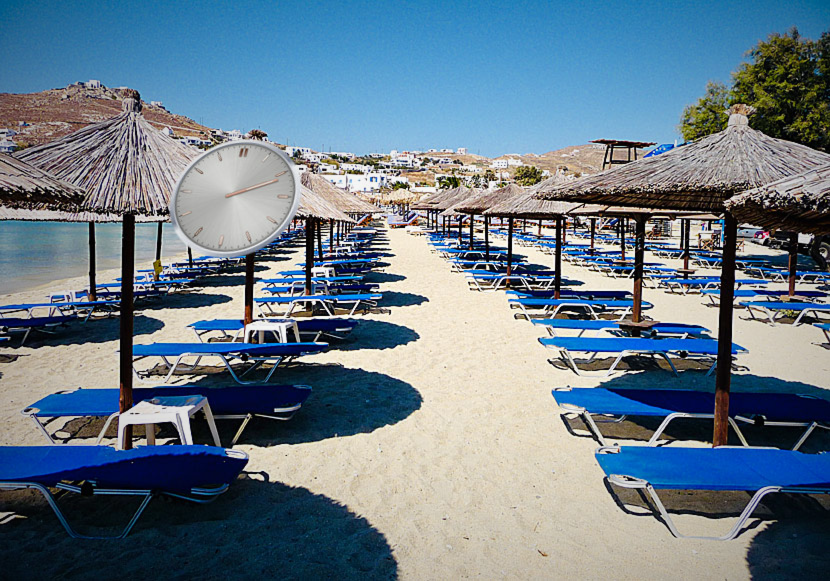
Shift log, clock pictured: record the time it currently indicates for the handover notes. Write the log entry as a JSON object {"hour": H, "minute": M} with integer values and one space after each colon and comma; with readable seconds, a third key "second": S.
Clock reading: {"hour": 2, "minute": 11}
